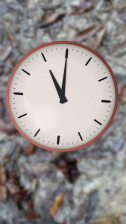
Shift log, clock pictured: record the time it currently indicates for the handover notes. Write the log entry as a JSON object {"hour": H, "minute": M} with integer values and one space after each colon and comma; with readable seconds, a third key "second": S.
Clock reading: {"hour": 11, "minute": 0}
